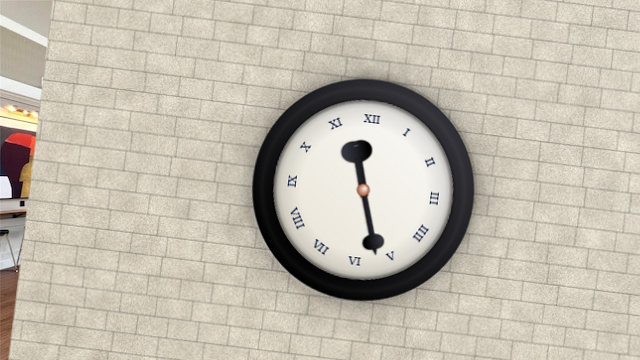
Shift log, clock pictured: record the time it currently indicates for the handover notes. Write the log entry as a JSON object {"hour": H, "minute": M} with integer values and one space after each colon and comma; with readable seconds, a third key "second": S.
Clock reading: {"hour": 11, "minute": 27}
